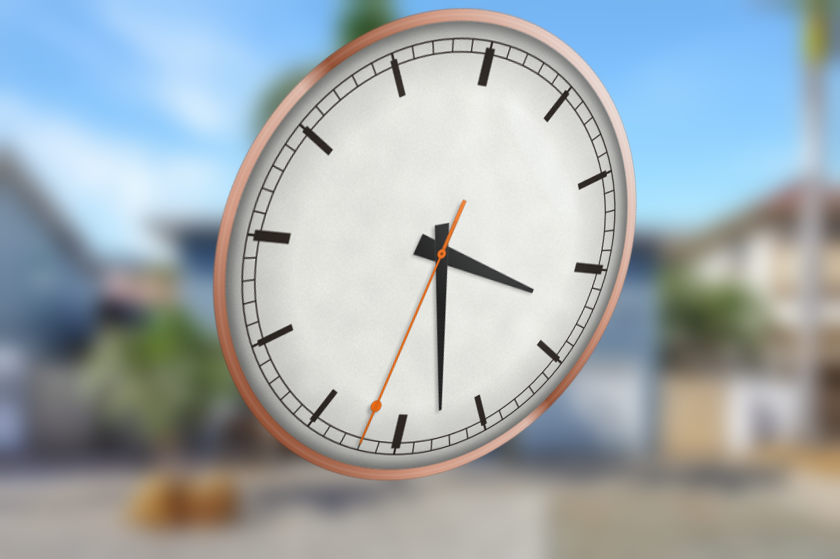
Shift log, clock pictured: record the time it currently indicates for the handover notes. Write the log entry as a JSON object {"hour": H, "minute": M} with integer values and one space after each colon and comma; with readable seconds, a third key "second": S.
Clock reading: {"hour": 3, "minute": 27, "second": 32}
